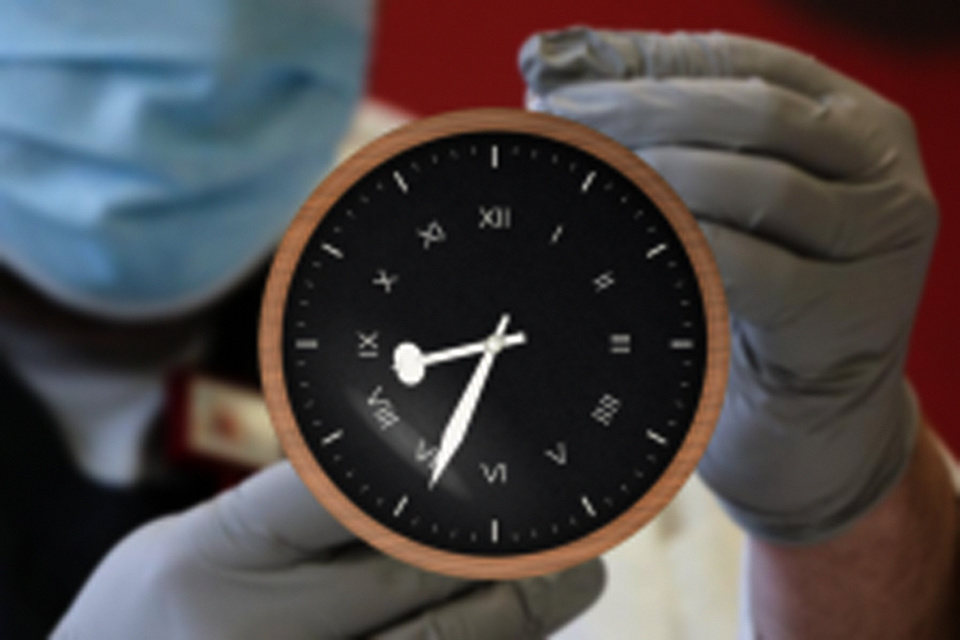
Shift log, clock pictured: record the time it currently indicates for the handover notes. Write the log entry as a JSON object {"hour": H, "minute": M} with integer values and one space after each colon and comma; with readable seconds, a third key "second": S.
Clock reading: {"hour": 8, "minute": 34}
